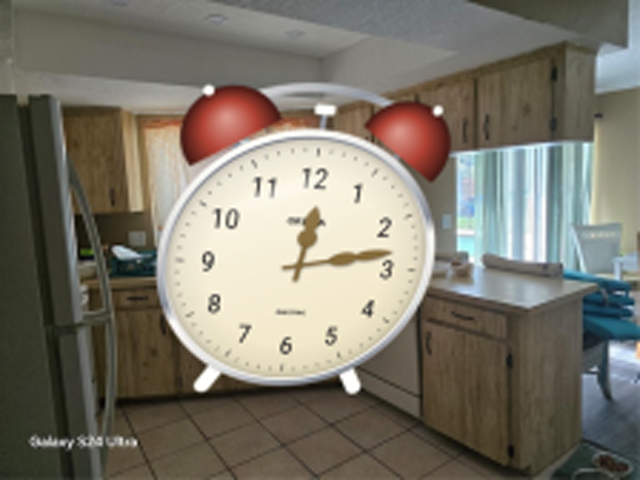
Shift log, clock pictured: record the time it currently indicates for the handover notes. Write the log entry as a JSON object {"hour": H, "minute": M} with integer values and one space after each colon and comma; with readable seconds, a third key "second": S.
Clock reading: {"hour": 12, "minute": 13}
